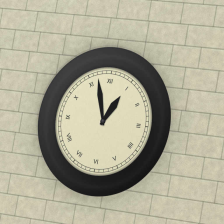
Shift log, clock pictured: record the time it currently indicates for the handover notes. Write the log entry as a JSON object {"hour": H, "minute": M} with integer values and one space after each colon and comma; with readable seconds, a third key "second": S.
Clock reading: {"hour": 12, "minute": 57}
